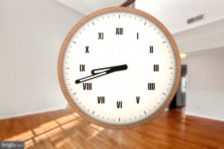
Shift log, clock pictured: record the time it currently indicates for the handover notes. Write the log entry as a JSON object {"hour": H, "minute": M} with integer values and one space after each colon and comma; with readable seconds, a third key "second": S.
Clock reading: {"hour": 8, "minute": 42}
